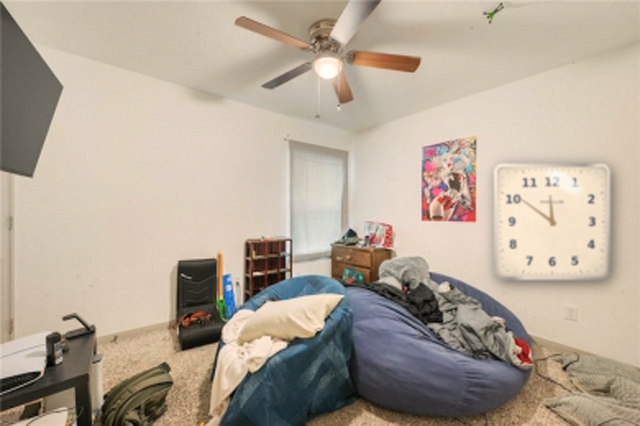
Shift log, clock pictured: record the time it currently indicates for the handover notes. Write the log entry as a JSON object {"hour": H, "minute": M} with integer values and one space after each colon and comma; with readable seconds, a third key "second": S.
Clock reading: {"hour": 11, "minute": 51}
